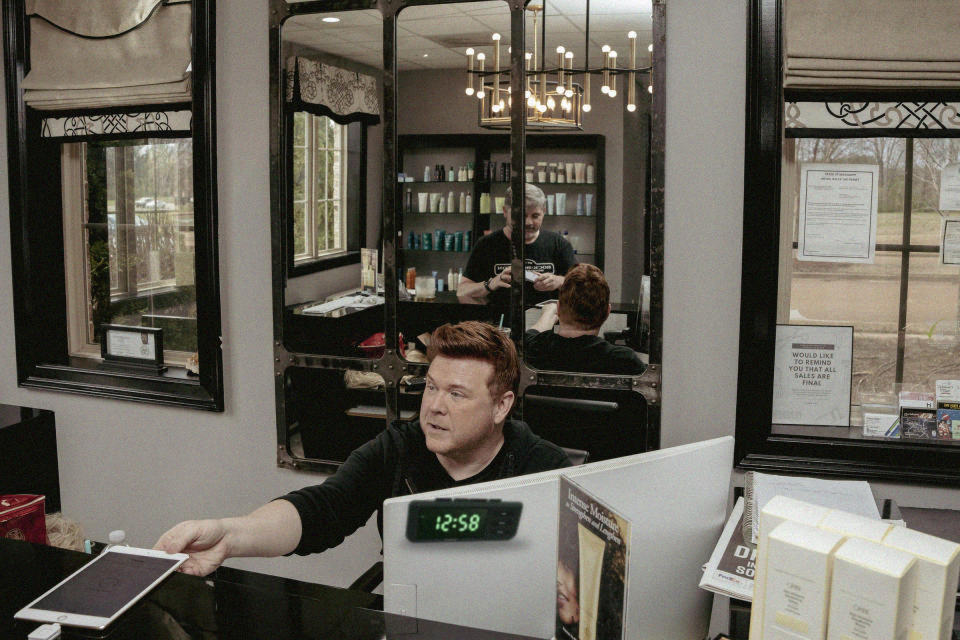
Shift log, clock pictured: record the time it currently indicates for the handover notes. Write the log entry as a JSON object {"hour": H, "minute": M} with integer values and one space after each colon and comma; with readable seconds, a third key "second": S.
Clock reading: {"hour": 12, "minute": 58}
